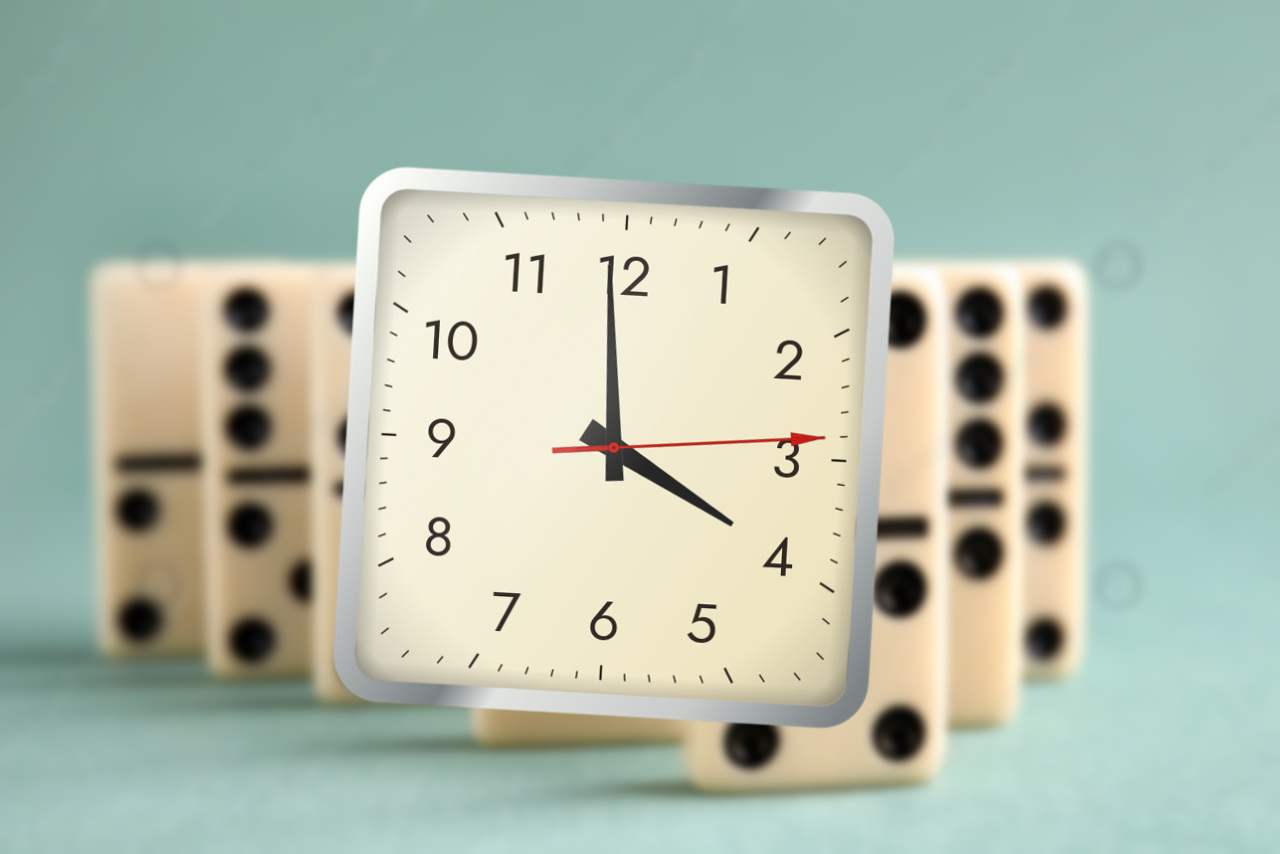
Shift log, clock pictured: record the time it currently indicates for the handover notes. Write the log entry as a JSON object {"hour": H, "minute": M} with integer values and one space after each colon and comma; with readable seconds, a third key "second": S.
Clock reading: {"hour": 3, "minute": 59, "second": 14}
